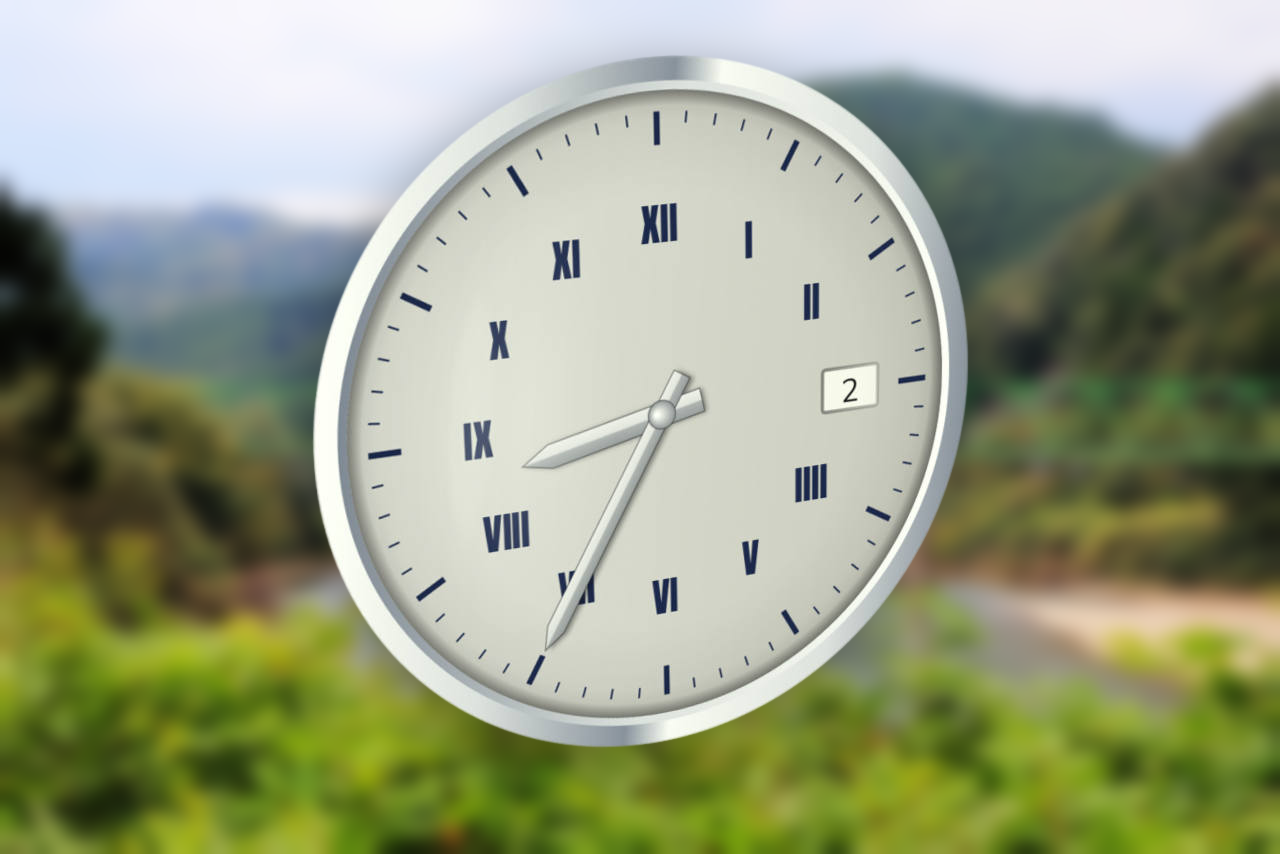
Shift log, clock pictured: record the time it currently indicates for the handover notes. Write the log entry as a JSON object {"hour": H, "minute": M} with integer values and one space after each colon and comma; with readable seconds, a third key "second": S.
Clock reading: {"hour": 8, "minute": 35}
